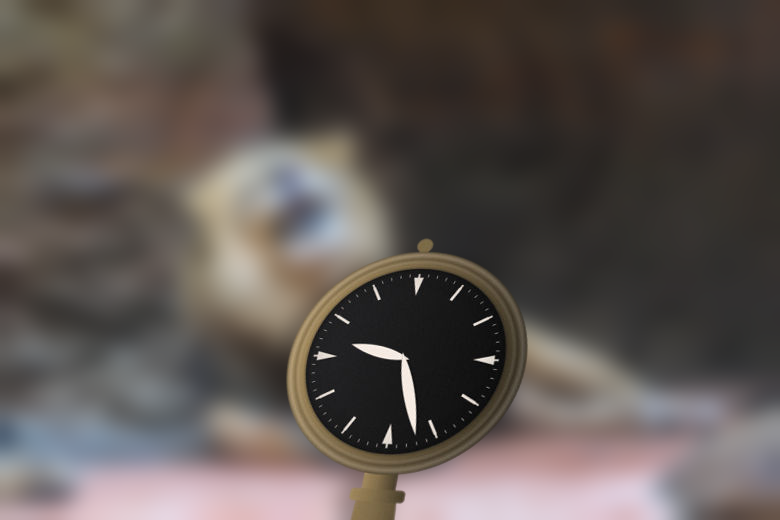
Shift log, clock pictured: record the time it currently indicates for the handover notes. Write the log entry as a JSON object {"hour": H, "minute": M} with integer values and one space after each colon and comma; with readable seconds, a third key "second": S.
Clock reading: {"hour": 9, "minute": 27}
